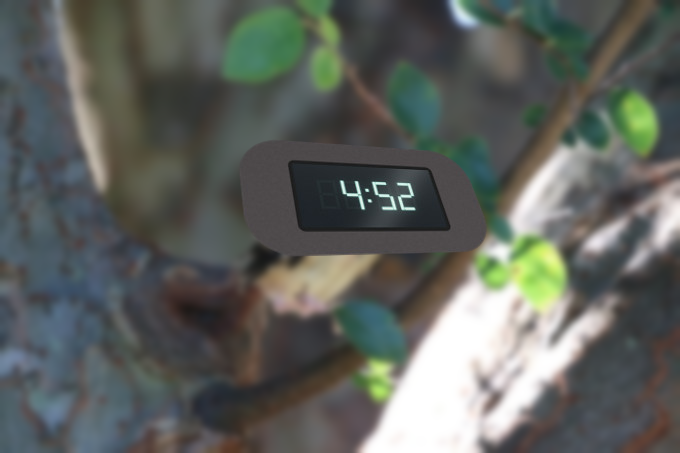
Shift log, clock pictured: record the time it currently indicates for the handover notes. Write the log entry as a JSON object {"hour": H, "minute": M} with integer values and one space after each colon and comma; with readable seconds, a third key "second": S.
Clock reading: {"hour": 4, "minute": 52}
